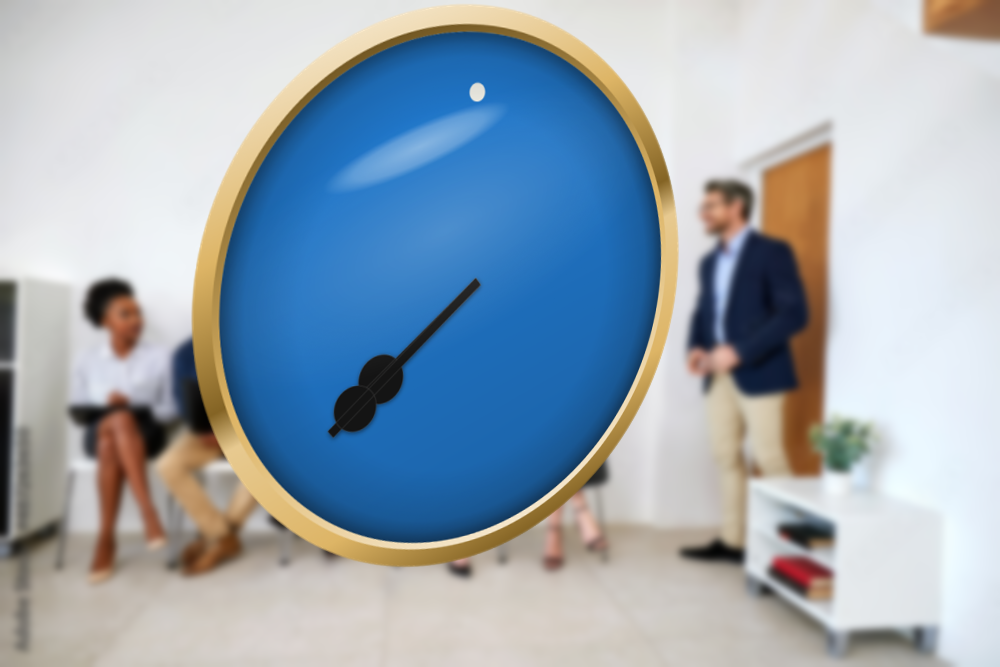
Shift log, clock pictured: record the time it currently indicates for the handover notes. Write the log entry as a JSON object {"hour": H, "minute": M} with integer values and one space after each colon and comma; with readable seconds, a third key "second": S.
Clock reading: {"hour": 7, "minute": 38}
